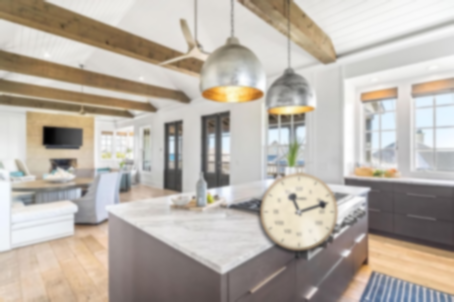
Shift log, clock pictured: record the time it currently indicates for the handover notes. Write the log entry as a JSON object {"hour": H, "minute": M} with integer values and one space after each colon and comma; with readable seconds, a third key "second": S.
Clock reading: {"hour": 11, "minute": 12}
